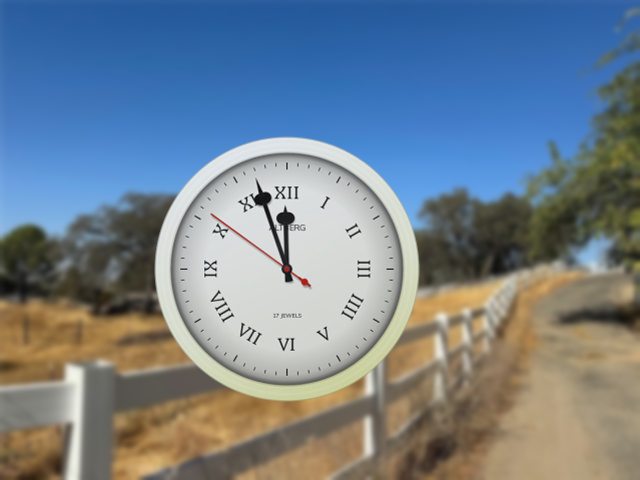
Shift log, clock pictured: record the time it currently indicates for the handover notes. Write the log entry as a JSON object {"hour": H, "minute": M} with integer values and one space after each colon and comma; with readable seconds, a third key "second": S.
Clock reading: {"hour": 11, "minute": 56, "second": 51}
